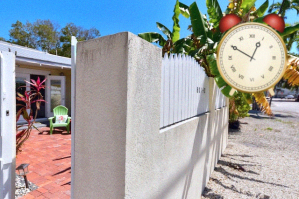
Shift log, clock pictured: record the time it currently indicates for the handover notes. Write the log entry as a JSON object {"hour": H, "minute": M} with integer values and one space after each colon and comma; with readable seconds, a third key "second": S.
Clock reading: {"hour": 12, "minute": 50}
